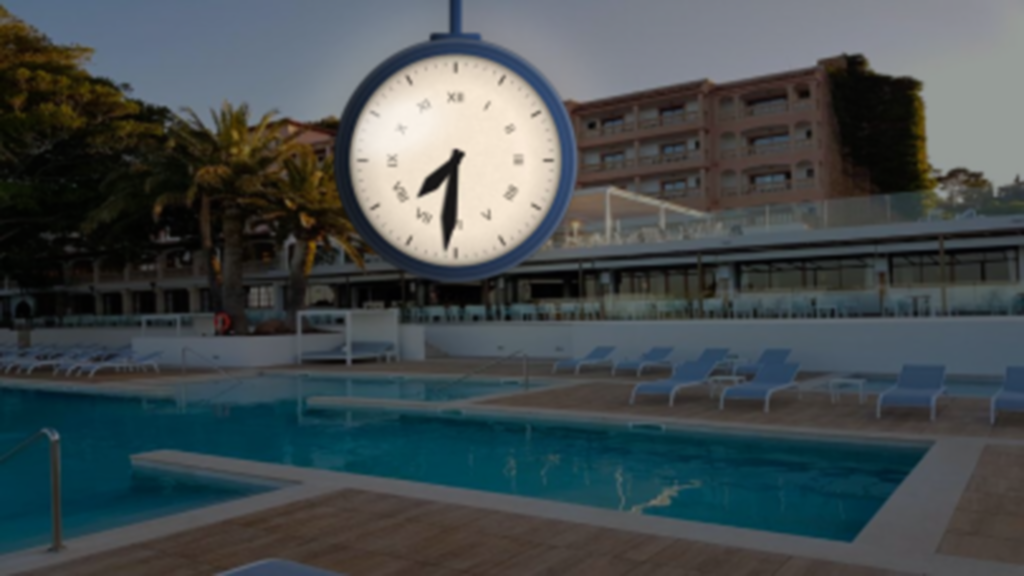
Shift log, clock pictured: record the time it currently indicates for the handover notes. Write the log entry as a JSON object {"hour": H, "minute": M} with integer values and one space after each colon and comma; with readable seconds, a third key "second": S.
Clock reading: {"hour": 7, "minute": 31}
